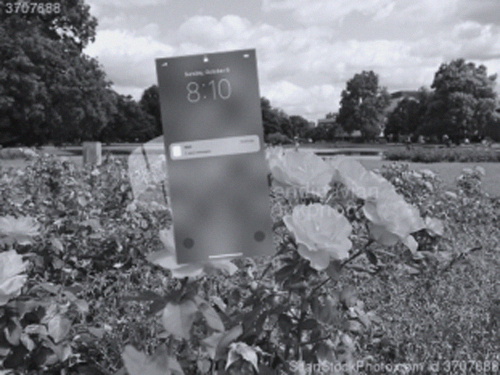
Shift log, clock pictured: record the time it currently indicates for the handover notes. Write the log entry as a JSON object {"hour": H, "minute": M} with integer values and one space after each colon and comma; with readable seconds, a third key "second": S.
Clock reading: {"hour": 8, "minute": 10}
